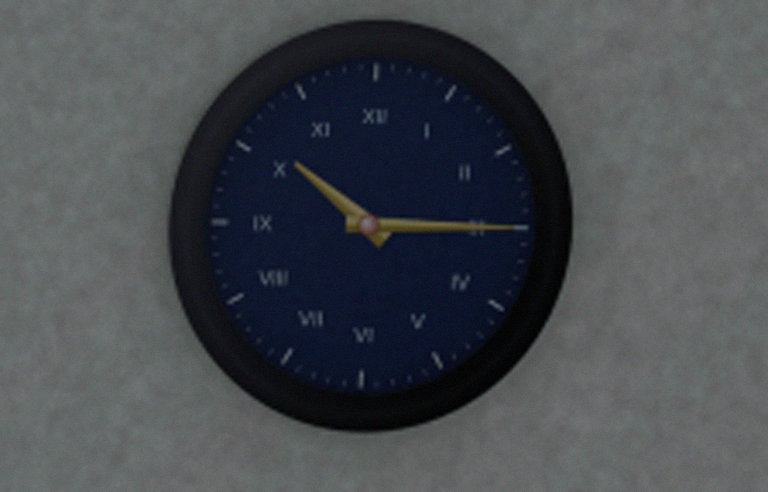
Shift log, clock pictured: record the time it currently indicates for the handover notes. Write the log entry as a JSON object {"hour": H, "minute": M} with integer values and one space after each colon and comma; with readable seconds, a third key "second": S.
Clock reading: {"hour": 10, "minute": 15}
